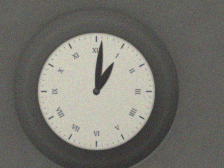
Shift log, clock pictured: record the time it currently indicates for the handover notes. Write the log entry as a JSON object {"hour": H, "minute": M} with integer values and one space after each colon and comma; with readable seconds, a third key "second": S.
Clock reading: {"hour": 1, "minute": 1}
